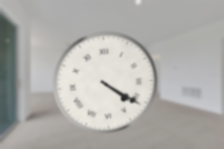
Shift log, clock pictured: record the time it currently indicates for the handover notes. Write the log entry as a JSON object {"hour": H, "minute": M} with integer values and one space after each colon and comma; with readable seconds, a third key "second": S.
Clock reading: {"hour": 4, "minute": 21}
